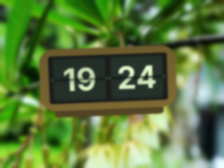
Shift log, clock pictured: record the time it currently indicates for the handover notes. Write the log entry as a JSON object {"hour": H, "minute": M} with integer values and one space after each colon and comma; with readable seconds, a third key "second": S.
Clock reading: {"hour": 19, "minute": 24}
